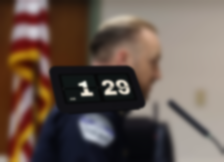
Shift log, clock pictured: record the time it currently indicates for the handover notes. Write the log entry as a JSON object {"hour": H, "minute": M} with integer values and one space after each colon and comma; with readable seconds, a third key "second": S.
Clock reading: {"hour": 1, "minute": 29}
